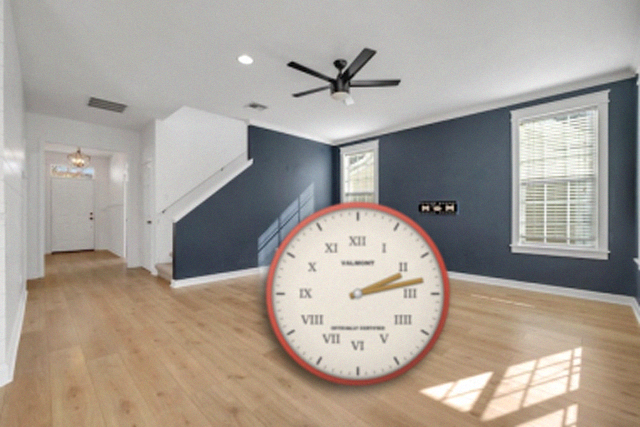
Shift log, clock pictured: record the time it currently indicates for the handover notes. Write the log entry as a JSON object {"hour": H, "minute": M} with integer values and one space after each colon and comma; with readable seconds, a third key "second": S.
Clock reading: {"hour": 2, "minute": 13}
